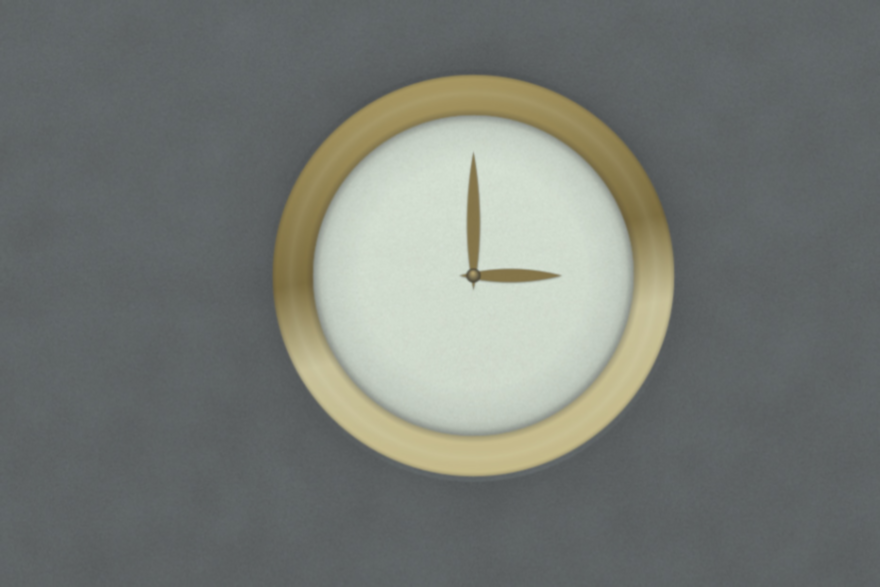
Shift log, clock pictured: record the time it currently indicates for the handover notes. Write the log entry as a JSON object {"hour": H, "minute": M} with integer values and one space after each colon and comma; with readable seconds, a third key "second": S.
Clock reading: {"hour": 3, "minute": 0}
